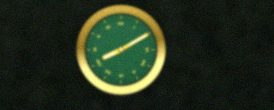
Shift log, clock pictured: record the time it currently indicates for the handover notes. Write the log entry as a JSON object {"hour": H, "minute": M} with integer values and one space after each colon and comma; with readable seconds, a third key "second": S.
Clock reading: {"hour": 8, "minute": 10}
